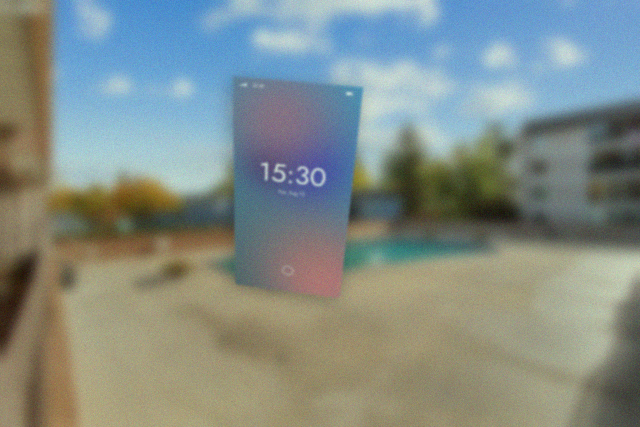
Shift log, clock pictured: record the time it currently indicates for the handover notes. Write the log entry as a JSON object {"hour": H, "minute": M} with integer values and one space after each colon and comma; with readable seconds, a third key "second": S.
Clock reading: {"hour": 15, "minute": 30}
